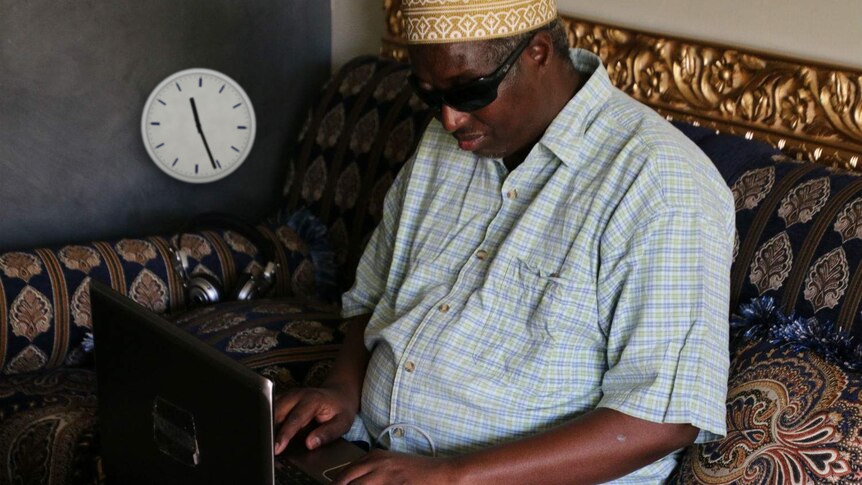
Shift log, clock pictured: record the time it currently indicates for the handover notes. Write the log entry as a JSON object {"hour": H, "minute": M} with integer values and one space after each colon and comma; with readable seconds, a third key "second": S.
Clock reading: {"hour": 11, "minute": 26}
